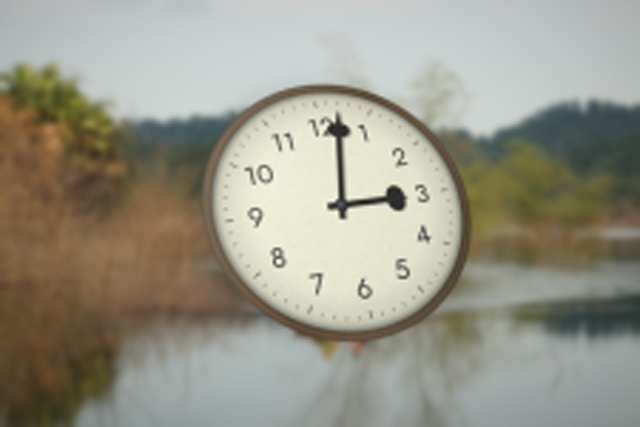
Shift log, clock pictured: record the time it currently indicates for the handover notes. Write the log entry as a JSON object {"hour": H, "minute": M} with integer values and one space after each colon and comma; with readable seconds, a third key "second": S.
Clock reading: {"hour": 3, "minute": 2}
